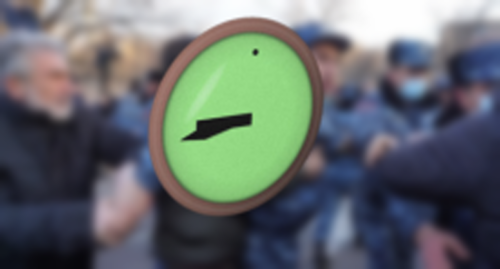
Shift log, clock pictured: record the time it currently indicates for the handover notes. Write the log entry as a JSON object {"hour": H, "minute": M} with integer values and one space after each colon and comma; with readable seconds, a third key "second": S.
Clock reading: {"hour": 8, "minute": 42}
